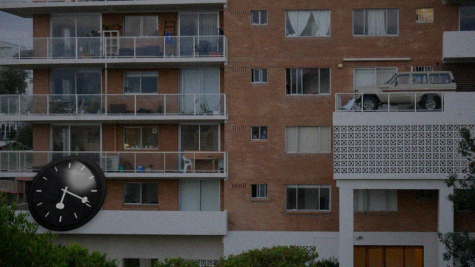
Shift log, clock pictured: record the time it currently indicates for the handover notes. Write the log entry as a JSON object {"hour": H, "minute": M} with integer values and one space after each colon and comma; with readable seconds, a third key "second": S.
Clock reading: {"hour": 6, "minute": 19}
